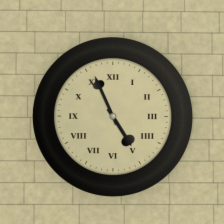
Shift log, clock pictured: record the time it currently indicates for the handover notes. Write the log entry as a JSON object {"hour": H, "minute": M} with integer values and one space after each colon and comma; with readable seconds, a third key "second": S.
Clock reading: {"hour": 4, "minute": 56}
